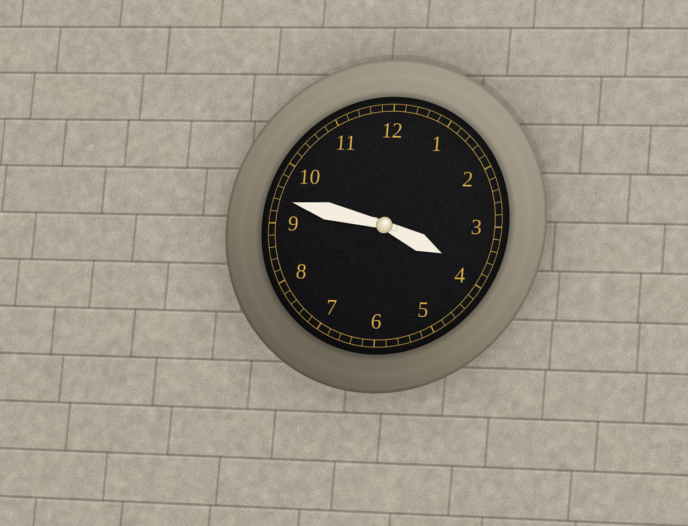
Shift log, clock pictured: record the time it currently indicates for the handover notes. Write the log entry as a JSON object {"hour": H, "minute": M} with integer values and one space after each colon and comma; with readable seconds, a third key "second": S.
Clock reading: {"hour": 3, "minute": 47}
